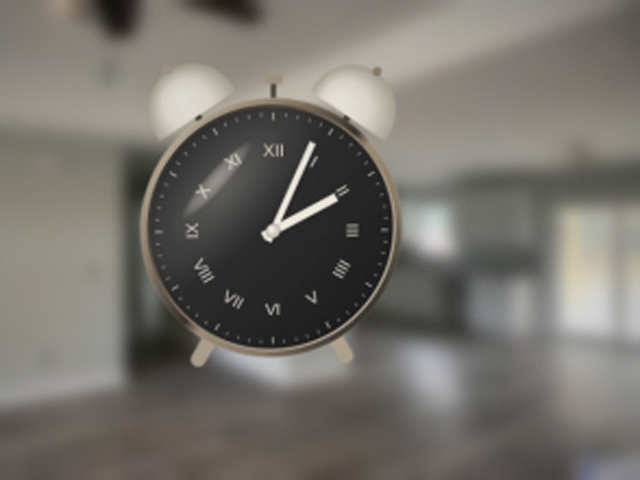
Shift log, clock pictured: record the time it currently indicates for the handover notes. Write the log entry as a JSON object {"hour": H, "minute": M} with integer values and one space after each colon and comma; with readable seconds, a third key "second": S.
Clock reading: {"hour": 2, "minute": 4}
